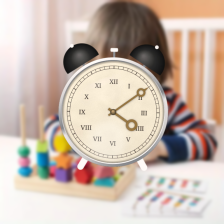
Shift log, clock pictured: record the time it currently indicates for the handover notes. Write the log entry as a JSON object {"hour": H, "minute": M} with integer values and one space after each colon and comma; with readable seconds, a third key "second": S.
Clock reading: {"hour": 4, "minute": 9}
